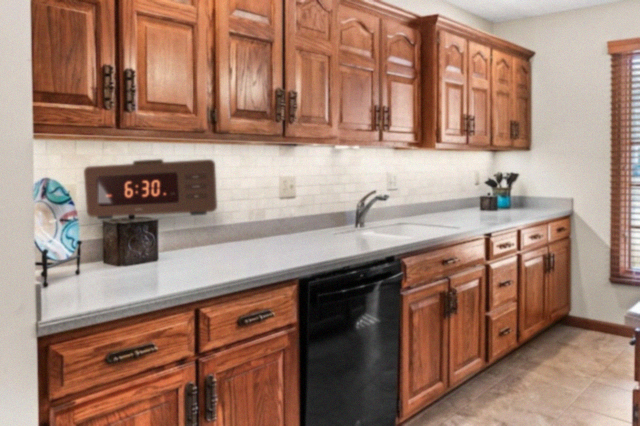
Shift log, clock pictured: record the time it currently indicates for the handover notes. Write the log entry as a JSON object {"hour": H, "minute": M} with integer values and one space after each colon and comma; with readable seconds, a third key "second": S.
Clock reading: {"hour": 6, "minute": 30}
